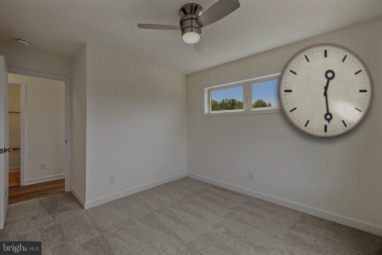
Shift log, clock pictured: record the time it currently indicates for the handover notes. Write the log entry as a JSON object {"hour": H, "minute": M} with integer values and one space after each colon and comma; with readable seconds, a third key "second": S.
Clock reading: {"hour": 12, "minute": 29}
